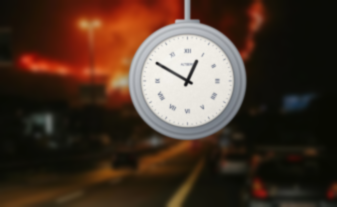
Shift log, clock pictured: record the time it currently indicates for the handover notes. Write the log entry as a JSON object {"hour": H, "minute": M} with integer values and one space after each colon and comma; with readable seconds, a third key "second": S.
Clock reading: {"hour": 12, "minute": 50}
